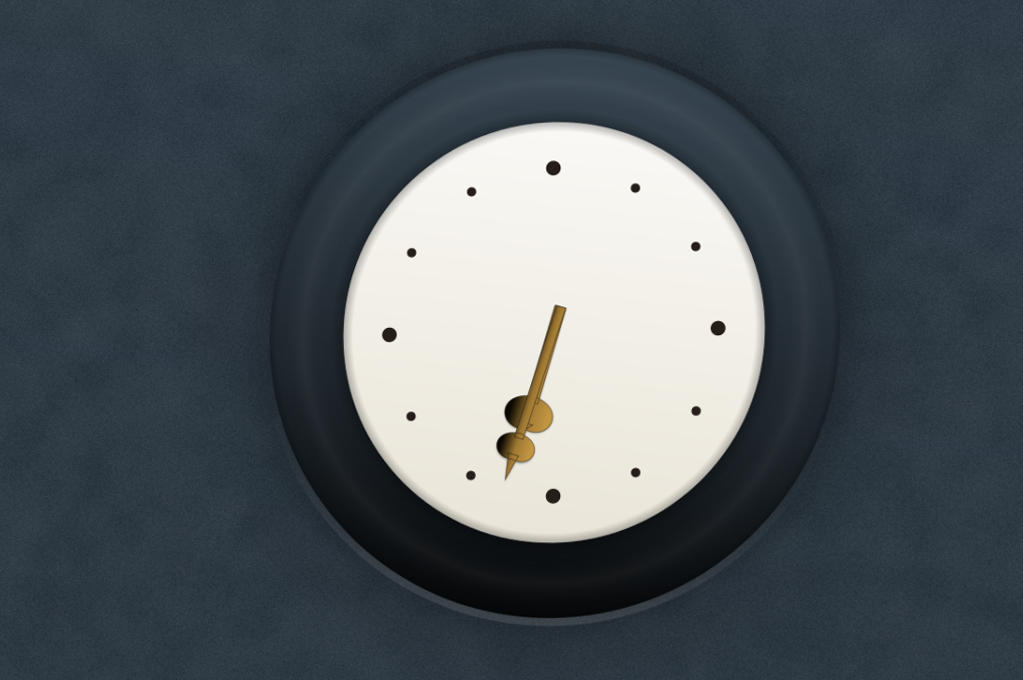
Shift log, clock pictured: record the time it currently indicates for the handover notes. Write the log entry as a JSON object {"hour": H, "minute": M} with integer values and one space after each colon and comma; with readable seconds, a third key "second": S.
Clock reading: {"hour": 6, "minute": 33}
